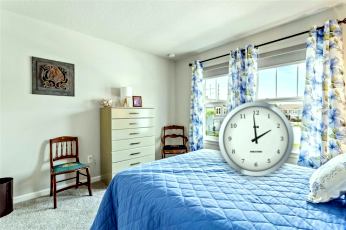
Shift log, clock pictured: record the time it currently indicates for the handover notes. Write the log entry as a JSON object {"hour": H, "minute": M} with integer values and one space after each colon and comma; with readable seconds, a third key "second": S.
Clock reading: {"hour": 1, "minute": 59}
